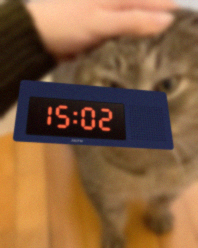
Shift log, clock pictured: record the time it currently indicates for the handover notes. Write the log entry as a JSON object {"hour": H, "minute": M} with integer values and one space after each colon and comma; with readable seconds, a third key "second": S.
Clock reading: {"hour": 15, "minute": 2}
